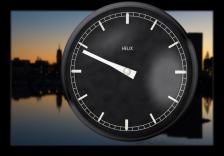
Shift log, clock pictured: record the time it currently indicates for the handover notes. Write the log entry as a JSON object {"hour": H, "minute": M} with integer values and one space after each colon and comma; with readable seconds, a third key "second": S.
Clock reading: {"hour": 9, "minute": 49}
